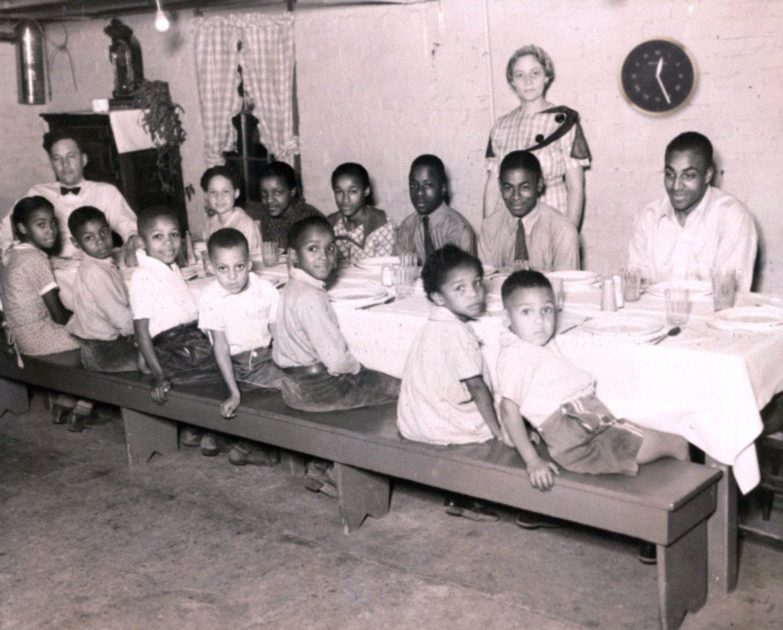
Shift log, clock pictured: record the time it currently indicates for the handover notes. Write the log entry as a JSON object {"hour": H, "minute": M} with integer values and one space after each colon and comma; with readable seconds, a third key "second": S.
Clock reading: {"hour": 12, "minute": 26}
